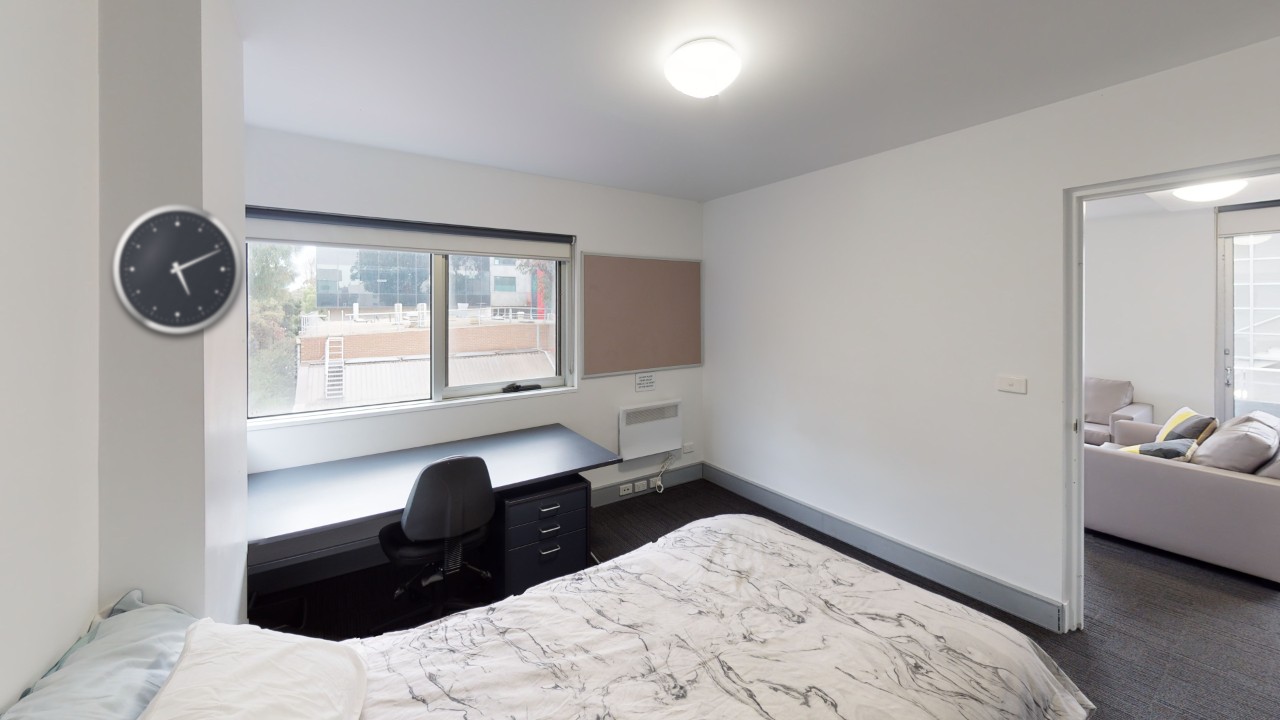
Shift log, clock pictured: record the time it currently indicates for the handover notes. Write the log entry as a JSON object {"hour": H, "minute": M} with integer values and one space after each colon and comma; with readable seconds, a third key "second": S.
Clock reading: {"hour": 5, "minute": 11}
